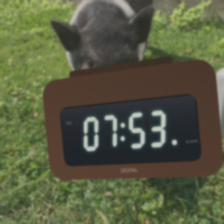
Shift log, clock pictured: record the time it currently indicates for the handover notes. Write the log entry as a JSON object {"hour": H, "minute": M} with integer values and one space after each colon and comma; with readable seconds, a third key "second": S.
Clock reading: {"hour": 7, "minute": 53}
